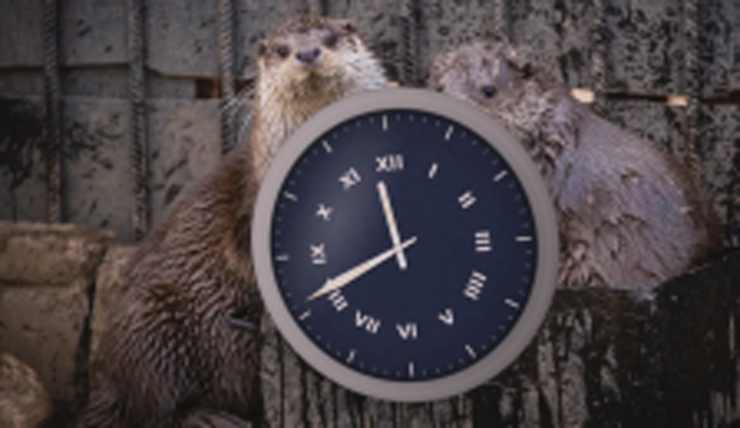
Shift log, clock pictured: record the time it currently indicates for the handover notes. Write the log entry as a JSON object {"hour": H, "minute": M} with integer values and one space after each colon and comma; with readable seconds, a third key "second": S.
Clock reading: {"hour": 11, "minute": 41}
